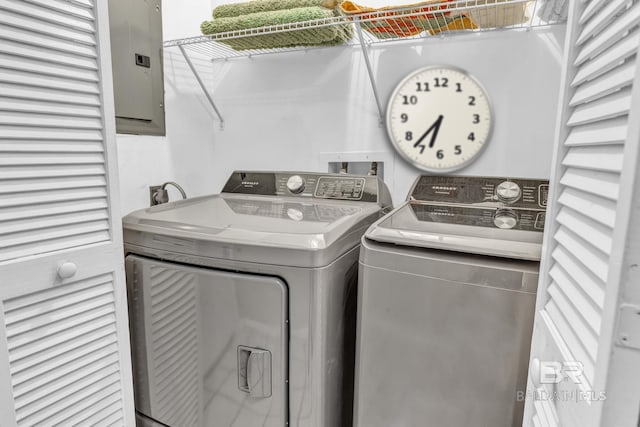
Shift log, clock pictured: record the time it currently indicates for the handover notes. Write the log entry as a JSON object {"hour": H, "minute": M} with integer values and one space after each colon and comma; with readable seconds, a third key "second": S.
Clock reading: {"hour": 6, "minute": 37}
